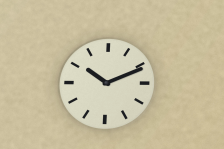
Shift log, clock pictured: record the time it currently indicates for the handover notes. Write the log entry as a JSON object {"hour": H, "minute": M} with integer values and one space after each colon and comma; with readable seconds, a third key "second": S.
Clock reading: {"hour": 10, "minute": 11}
